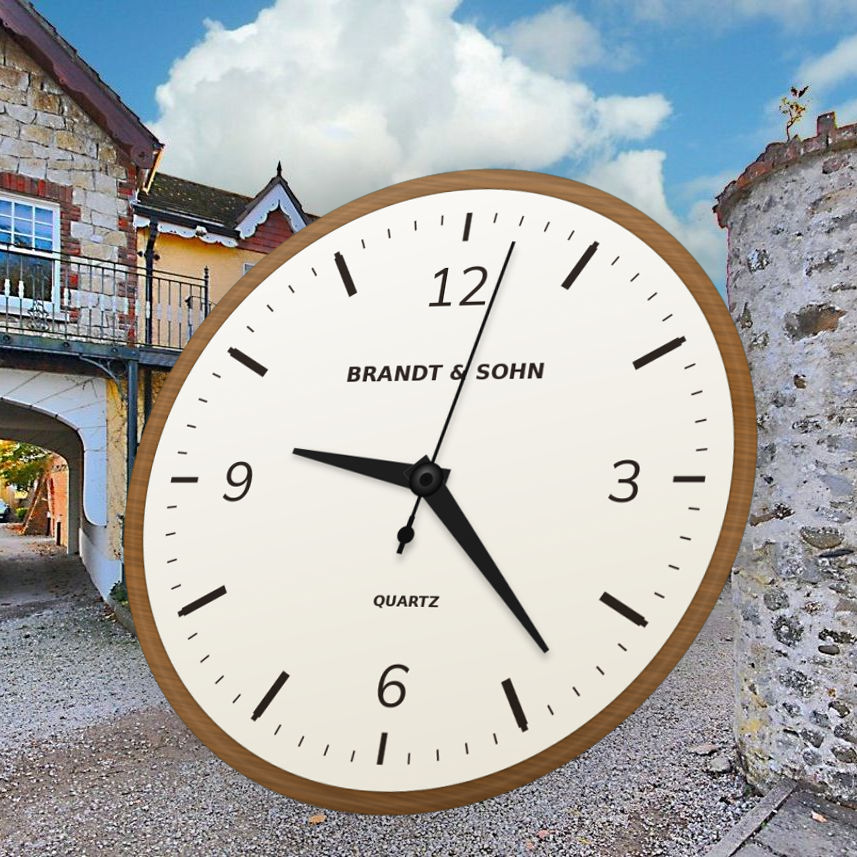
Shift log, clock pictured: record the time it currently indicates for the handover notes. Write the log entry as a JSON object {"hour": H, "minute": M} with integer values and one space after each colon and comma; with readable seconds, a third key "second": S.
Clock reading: {"hour": 9, "minute": 23, "second": 2}
